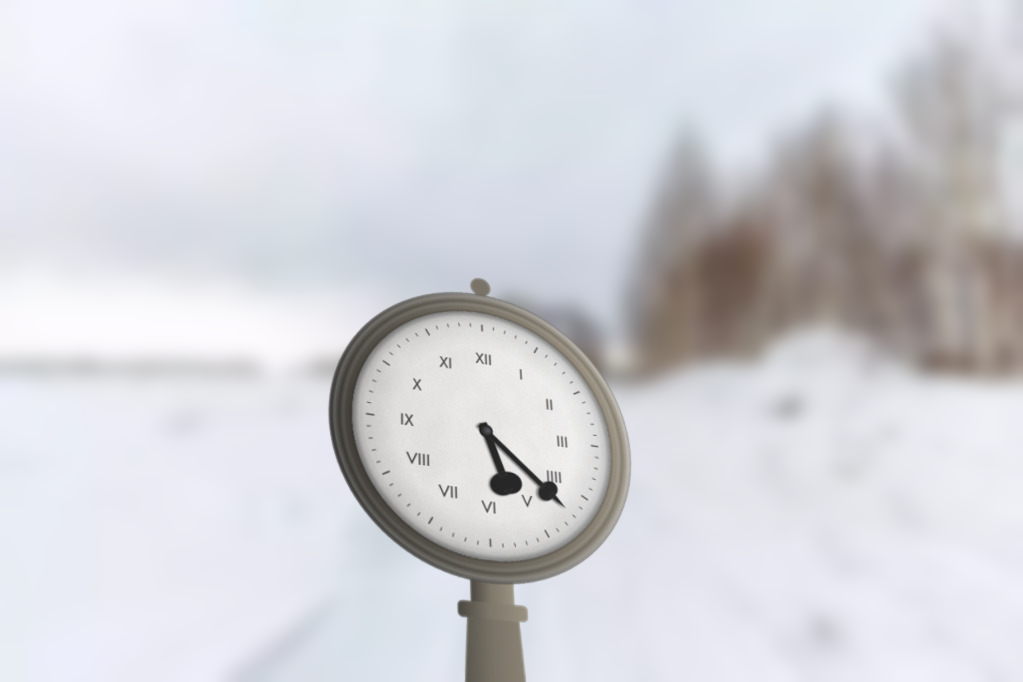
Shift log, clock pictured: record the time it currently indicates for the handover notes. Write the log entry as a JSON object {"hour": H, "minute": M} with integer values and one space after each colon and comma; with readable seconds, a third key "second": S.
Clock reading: {"hour": 5, "minute": 22}
